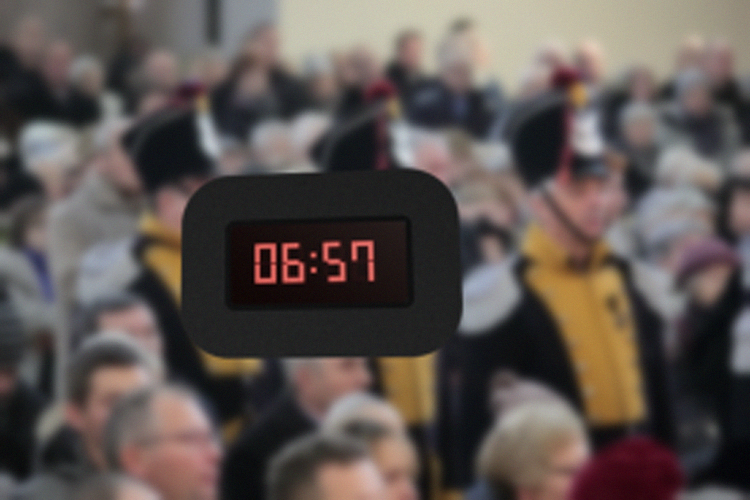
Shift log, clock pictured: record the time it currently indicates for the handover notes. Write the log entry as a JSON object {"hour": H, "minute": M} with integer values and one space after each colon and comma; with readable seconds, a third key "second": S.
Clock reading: {"hour": 6, "minute": 57}
